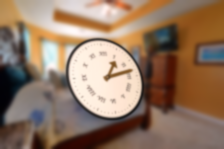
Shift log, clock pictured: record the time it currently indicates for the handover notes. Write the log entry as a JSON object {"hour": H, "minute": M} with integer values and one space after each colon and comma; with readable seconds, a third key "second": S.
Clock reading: {"hour": 1, "minute": 13}
